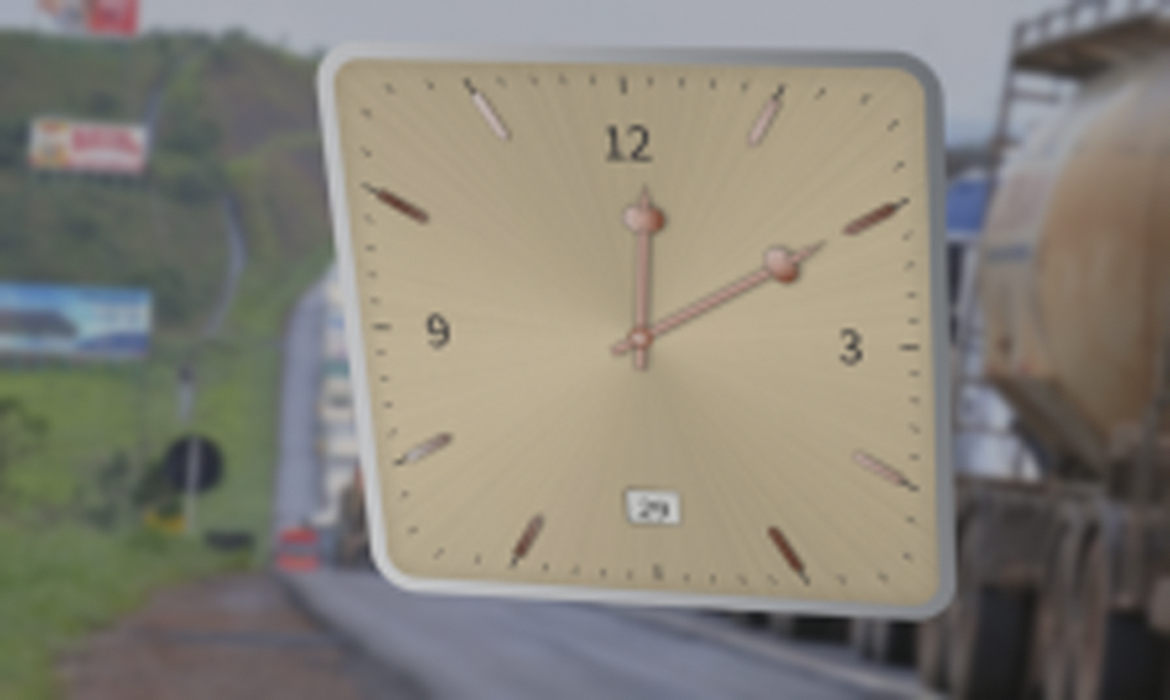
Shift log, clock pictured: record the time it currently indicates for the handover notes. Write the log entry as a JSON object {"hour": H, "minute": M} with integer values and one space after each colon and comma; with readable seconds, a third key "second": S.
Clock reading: {"hour": 12, "minute": 10}
